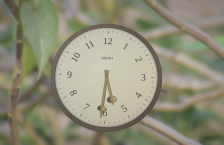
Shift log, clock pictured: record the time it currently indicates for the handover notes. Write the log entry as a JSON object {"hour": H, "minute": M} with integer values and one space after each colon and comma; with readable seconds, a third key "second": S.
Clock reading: {"hour": 5, "minute": 31}
